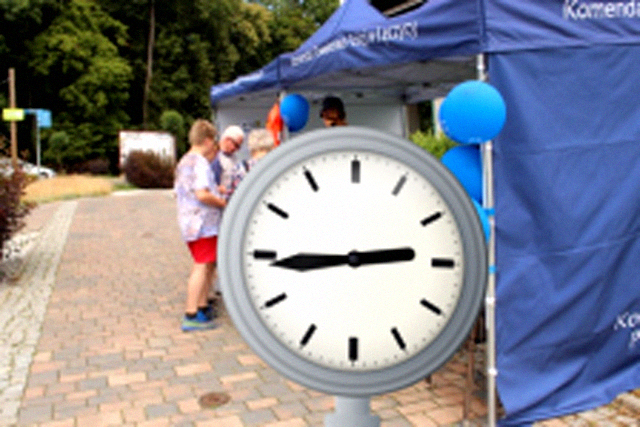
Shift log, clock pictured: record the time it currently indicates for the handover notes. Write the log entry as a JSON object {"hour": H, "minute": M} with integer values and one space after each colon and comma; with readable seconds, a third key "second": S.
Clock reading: {"hour": 2, "minute": 44}
